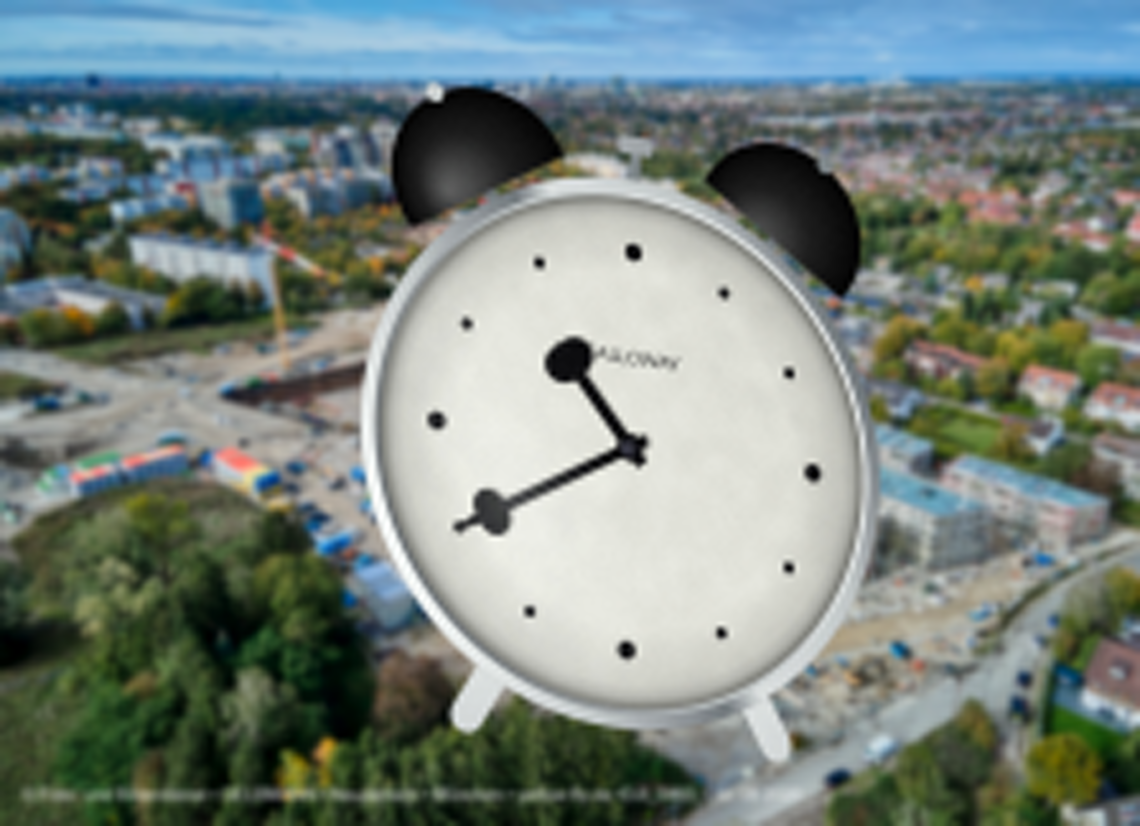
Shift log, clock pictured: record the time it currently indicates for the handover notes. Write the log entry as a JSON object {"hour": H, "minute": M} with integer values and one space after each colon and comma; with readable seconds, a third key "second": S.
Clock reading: {"hour": 10, "minute": 40}
